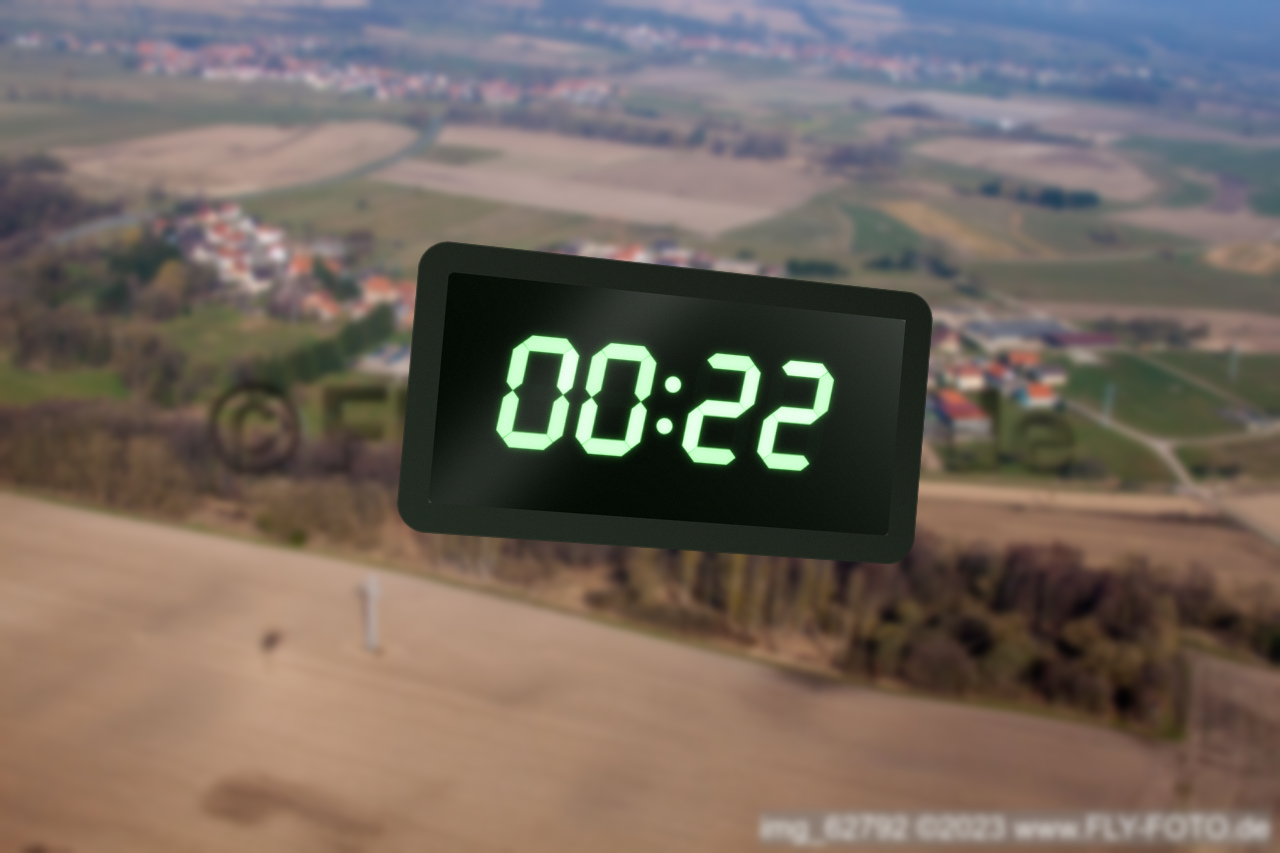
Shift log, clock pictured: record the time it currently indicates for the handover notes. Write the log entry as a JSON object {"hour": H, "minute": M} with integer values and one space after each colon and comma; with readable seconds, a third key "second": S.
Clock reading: {"hour": 0, "minute": 22}
